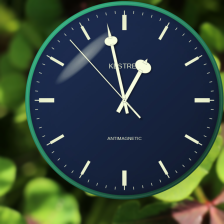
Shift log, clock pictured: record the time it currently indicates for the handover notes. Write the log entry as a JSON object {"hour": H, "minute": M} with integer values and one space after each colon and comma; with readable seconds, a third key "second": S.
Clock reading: {"hour": 12, "minute": 57, "second": 53}
